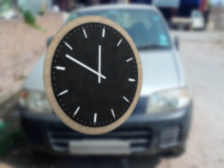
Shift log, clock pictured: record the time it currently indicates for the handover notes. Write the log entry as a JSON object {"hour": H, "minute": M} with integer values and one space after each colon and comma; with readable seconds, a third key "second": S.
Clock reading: {"hour": 11, "minute": 48}
